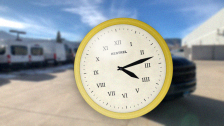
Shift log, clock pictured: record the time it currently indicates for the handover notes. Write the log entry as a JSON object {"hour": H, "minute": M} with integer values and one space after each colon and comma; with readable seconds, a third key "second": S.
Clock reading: {"hour": 4, "minute": 13}
